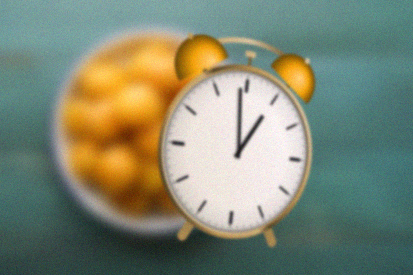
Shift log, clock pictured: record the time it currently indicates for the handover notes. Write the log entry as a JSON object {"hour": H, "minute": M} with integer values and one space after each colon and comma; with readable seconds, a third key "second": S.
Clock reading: {"hour": 12, "minute": 59}
